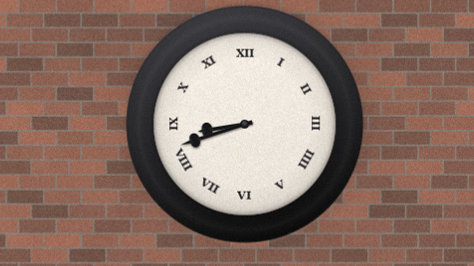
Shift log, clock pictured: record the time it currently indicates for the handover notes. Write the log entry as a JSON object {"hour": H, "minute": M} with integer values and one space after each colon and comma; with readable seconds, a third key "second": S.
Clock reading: {"hour": 8, "minute": 42}
